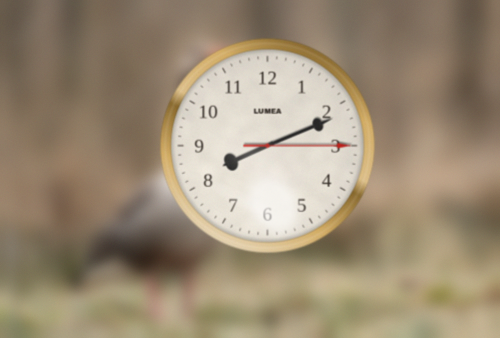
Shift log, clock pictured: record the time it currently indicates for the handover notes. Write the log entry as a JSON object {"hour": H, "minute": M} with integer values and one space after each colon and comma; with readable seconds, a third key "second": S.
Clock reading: {"hour": 8, "minute": 11, "second": 15}
